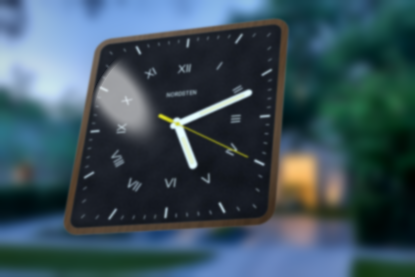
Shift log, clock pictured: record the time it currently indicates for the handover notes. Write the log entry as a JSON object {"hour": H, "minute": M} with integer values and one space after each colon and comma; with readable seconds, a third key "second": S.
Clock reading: {"hour": 5, "minute": 11, "second": 20}
